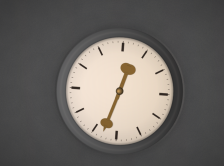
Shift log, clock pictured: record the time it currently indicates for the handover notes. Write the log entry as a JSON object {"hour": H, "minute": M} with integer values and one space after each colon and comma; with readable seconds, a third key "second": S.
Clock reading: {"hour": 12, "minute": 33}
